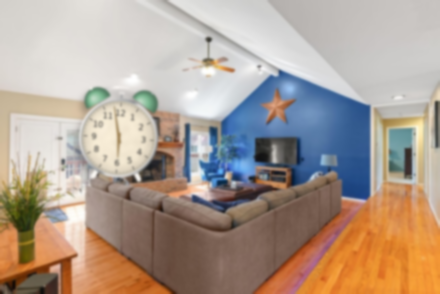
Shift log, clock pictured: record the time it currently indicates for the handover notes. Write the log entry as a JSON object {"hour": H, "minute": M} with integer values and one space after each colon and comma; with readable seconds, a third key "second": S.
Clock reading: {"hour": 5, "minute": 58}
